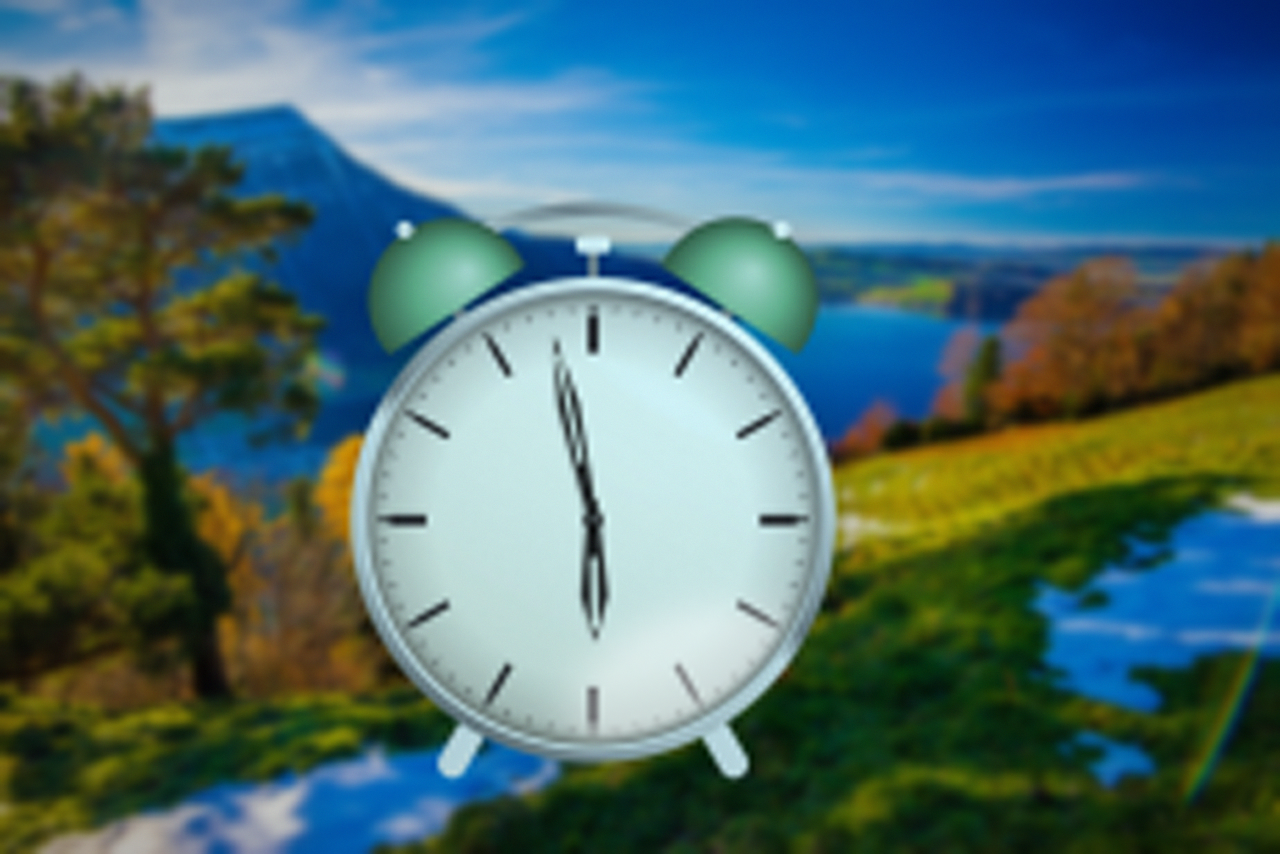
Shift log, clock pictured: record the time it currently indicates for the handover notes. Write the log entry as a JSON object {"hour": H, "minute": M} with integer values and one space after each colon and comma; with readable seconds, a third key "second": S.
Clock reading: {"hour": 5, "minute": 58}
